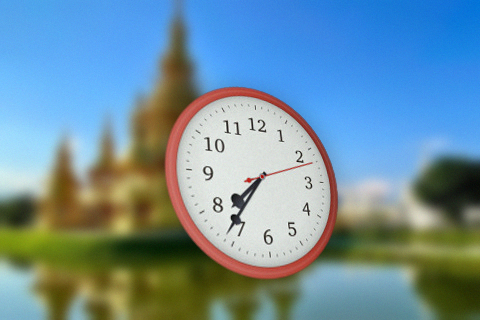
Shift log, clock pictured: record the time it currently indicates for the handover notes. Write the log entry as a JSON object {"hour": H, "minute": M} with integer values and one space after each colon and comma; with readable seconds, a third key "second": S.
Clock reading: {"hour": 7, "minute": 36, "second": 12}
